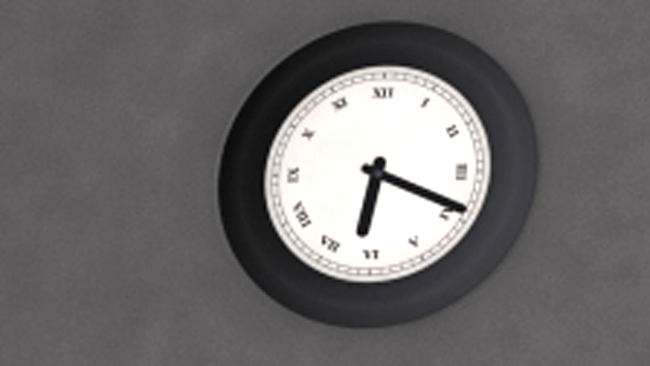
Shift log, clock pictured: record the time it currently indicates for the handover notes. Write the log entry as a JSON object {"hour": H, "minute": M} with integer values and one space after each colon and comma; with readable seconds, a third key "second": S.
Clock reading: {"hour": 6, "minute": 19}
